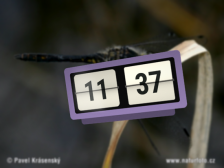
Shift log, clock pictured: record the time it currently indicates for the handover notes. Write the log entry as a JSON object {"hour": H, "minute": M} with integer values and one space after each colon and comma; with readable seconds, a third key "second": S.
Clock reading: {"hour": 11, "minute": 37}
